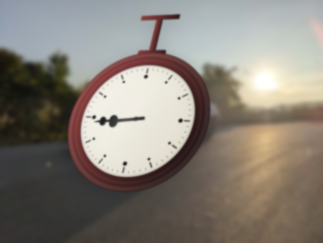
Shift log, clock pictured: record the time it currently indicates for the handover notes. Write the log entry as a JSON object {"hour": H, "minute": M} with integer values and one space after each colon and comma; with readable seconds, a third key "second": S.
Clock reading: {"hour": 8, "minute": 44}
